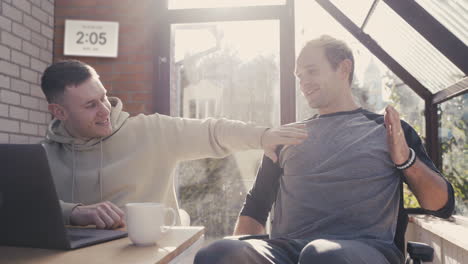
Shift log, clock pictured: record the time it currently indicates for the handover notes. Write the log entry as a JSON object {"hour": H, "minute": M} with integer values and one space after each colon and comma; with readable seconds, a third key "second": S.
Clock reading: {"hour": 2, "minute": 5}
